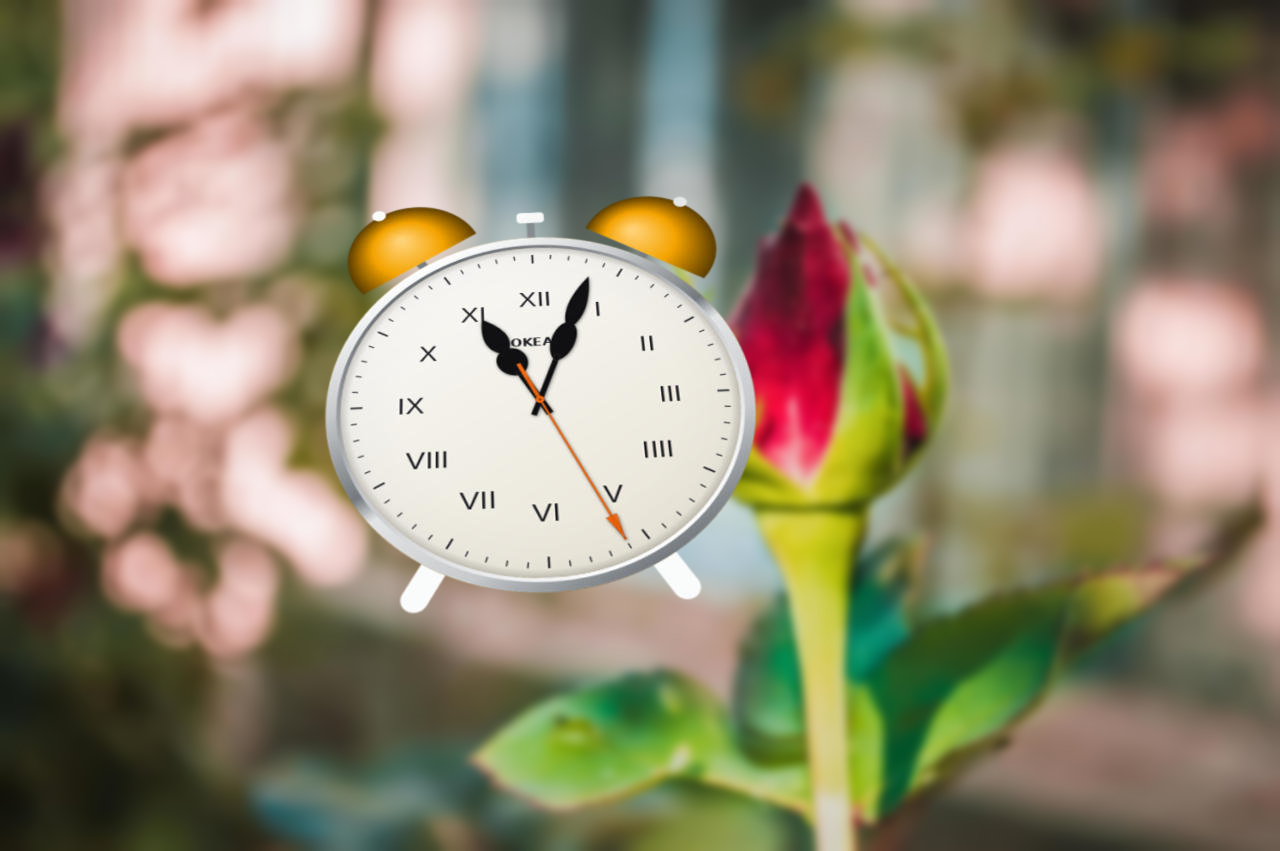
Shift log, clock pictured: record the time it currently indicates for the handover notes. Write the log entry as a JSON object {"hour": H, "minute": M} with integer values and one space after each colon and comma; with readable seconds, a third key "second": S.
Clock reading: {"hour": 11, "minute": 3, "second": 26}
